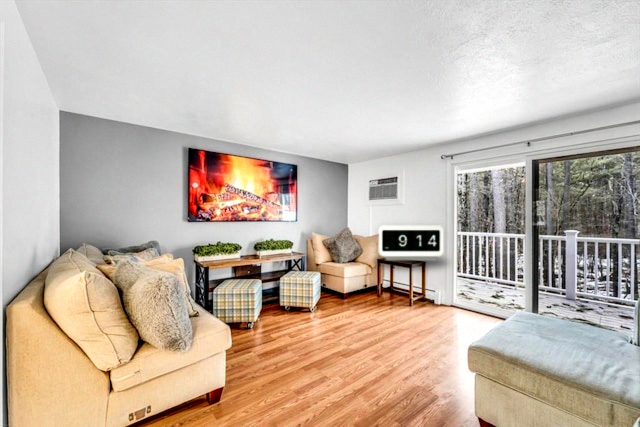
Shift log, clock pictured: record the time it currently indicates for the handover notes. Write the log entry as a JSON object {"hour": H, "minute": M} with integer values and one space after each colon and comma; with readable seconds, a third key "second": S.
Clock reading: {"hour": 9, "minute": 14}
